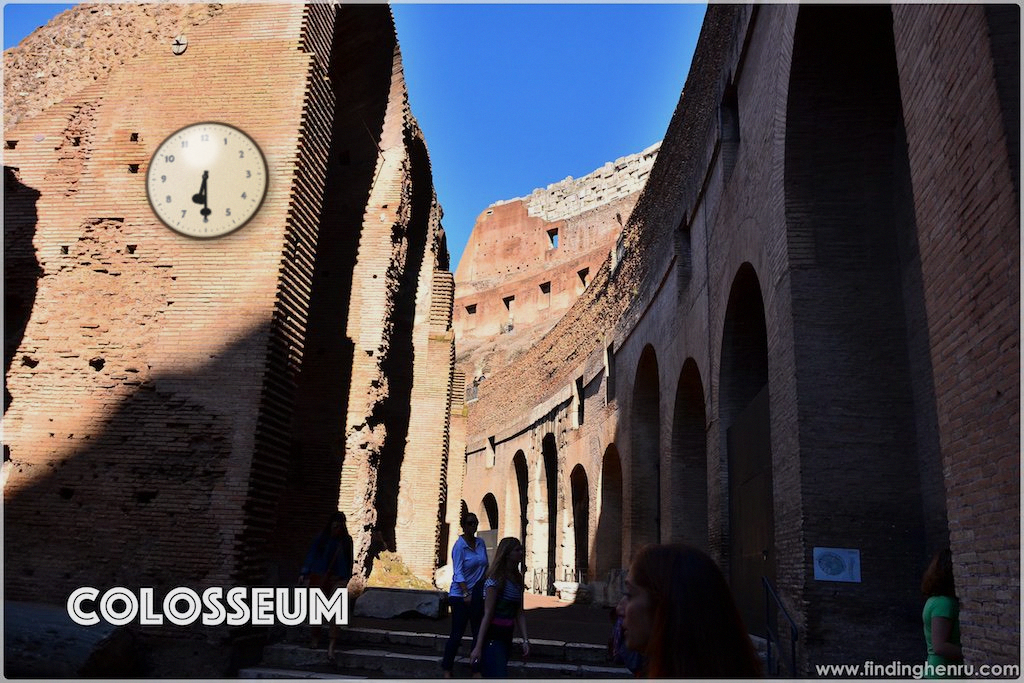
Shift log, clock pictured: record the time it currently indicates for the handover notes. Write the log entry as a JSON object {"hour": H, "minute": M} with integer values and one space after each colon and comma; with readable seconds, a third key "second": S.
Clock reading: {"hour": 6, "minute": 30}
